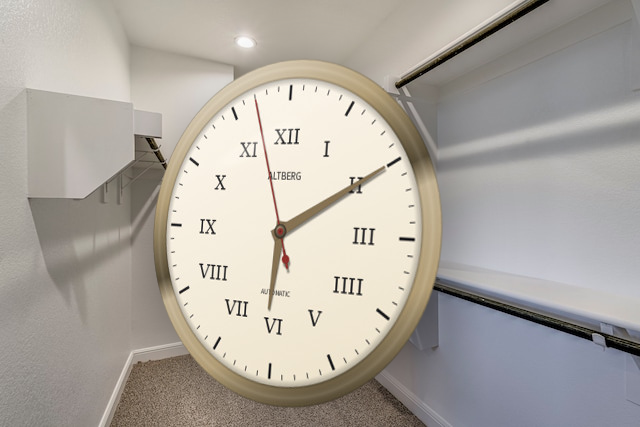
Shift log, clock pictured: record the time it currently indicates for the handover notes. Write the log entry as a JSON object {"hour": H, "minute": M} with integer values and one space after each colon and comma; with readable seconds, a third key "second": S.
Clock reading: {"hour": 6, "minute": 9, "second": 57}
